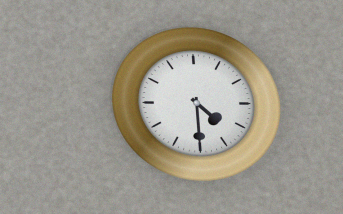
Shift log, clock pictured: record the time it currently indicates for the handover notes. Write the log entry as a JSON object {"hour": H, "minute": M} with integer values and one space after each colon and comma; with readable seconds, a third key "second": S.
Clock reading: {"hour": 4, "minute": 30}
